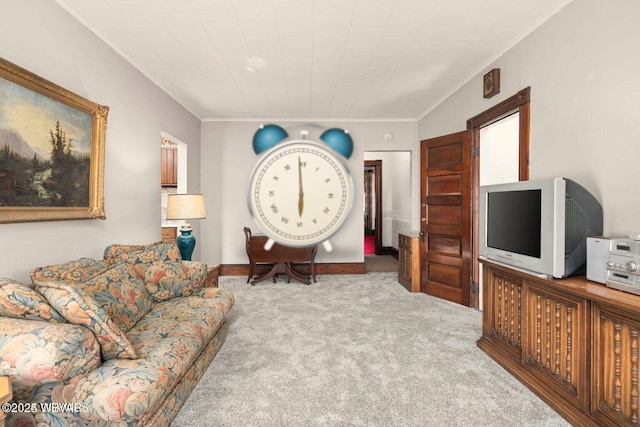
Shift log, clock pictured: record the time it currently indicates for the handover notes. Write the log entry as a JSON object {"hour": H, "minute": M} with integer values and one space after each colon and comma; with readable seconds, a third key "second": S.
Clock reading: {"hour": 5, "minute": 59}
